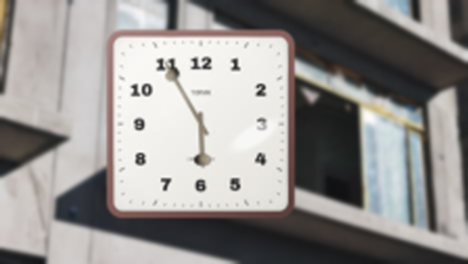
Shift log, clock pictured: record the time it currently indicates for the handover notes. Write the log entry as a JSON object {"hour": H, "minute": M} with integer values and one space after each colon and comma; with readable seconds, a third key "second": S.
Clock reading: {"hour": 5, "minute": 55}
